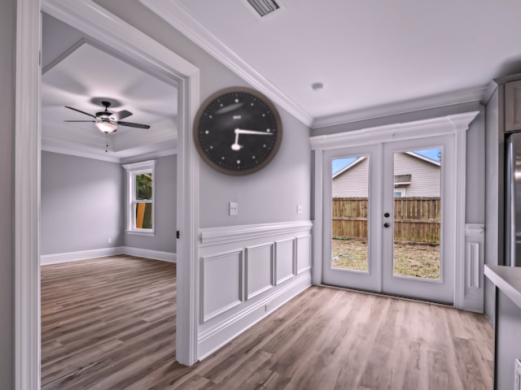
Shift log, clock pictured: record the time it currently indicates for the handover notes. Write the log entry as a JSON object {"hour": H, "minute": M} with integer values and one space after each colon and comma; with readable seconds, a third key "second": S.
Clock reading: {"hour": 6, "minute": 16}
